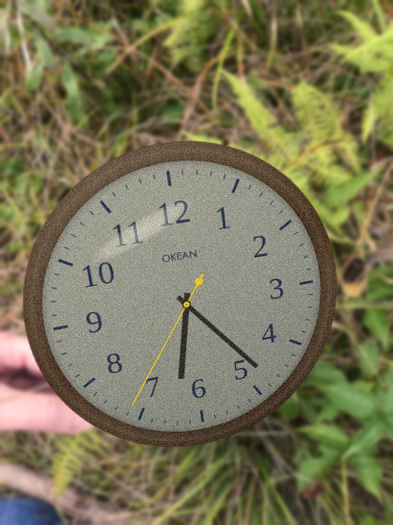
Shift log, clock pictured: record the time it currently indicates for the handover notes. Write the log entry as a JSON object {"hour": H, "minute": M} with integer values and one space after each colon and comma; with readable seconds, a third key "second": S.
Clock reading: {"hour": 6, "minute": 23, "second": 36}
